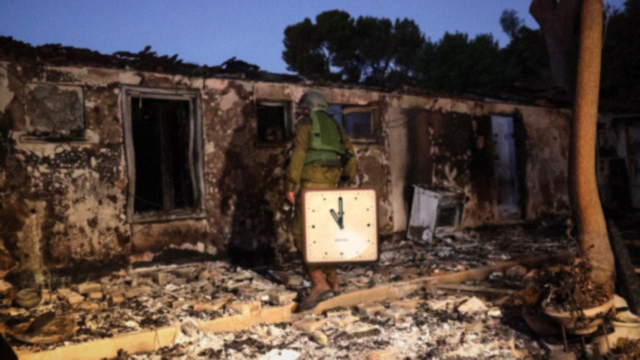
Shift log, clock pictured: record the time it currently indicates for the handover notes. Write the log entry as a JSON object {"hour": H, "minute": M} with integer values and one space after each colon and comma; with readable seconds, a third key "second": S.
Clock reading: {"hour": 11, "minute": 0}
